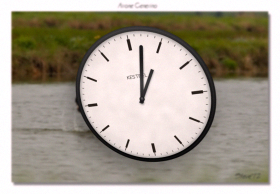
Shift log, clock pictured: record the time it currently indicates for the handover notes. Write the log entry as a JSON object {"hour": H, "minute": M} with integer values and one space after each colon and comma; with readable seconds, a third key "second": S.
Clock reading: {"hour": 1, "minute": 2}
